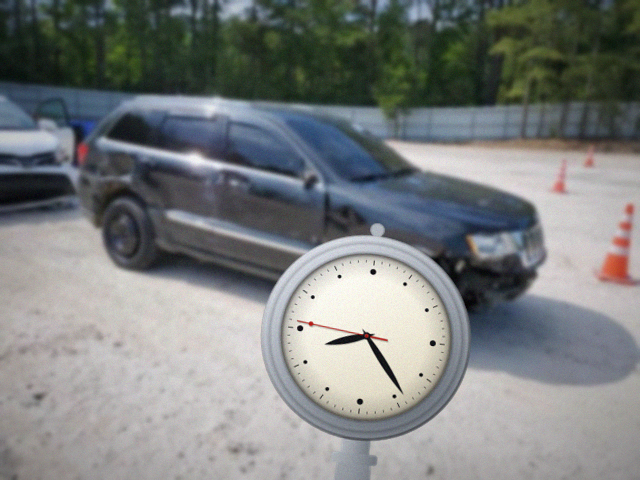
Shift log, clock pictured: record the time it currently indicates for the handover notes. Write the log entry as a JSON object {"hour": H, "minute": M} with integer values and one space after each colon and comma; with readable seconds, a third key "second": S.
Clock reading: {"hour": 8, "minute": 23, "second": 46}
